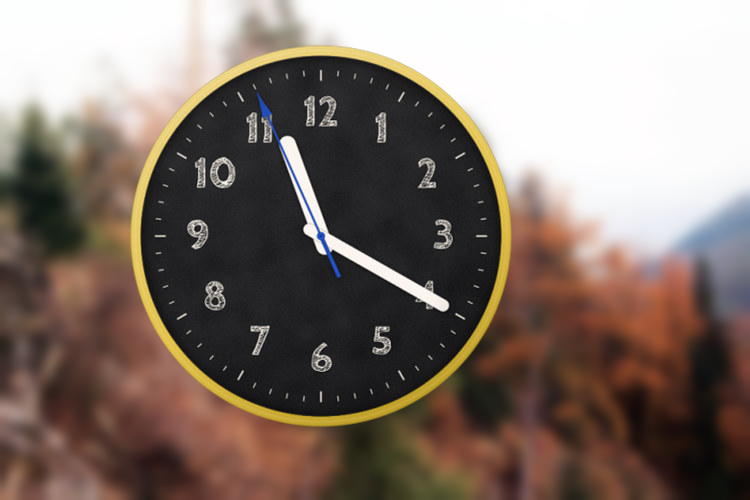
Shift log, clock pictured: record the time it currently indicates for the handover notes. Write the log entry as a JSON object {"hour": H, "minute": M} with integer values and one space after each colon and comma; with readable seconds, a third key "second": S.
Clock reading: {"hour": 11, "minute": 19, "second": 56}
